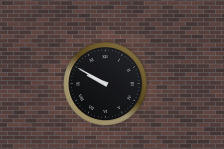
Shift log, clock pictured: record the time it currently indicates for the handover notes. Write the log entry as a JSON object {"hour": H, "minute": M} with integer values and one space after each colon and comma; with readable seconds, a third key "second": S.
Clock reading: {"hour": 9, "minute": 50}
